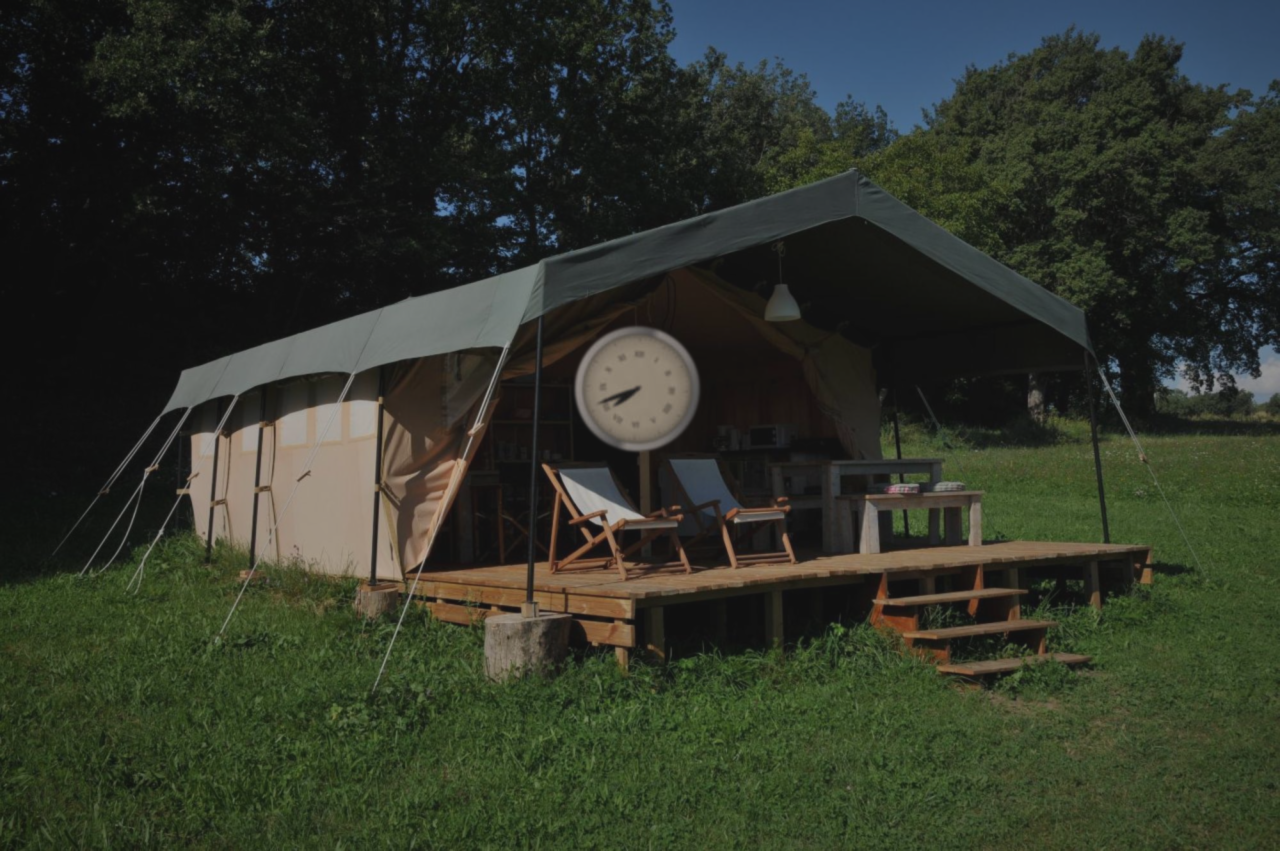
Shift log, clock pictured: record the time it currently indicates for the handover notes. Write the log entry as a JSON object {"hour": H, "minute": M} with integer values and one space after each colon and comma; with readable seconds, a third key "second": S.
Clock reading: {"hour": 7, "minute": 41}
